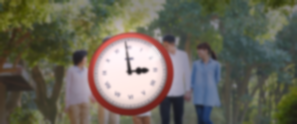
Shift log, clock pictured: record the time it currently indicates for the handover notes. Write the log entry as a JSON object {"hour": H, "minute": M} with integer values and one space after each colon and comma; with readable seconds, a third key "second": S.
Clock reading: {"hour": 2, "minute": 59}
